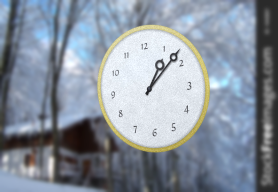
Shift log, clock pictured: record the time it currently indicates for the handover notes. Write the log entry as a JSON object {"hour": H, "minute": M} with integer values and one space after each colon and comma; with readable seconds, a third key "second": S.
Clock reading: {"hour": 1, "minute": 8}
